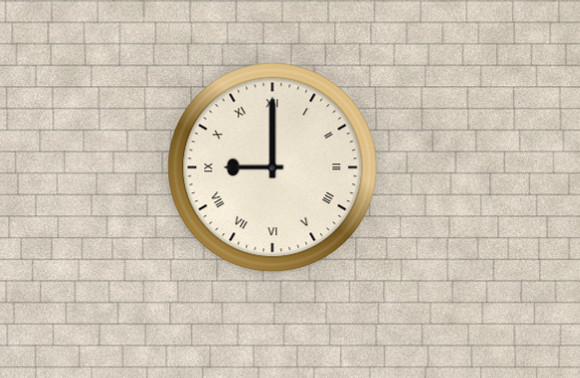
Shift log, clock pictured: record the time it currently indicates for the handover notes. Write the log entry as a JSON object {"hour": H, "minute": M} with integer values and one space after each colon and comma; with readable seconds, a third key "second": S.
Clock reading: {"hour": 9, "minute": 0}
